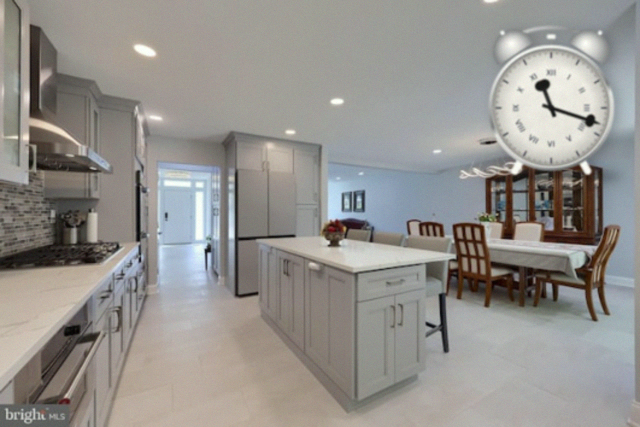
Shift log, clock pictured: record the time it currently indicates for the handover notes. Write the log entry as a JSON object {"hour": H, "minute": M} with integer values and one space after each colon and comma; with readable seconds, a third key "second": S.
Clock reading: {"hour": 11, "minute": 18}
